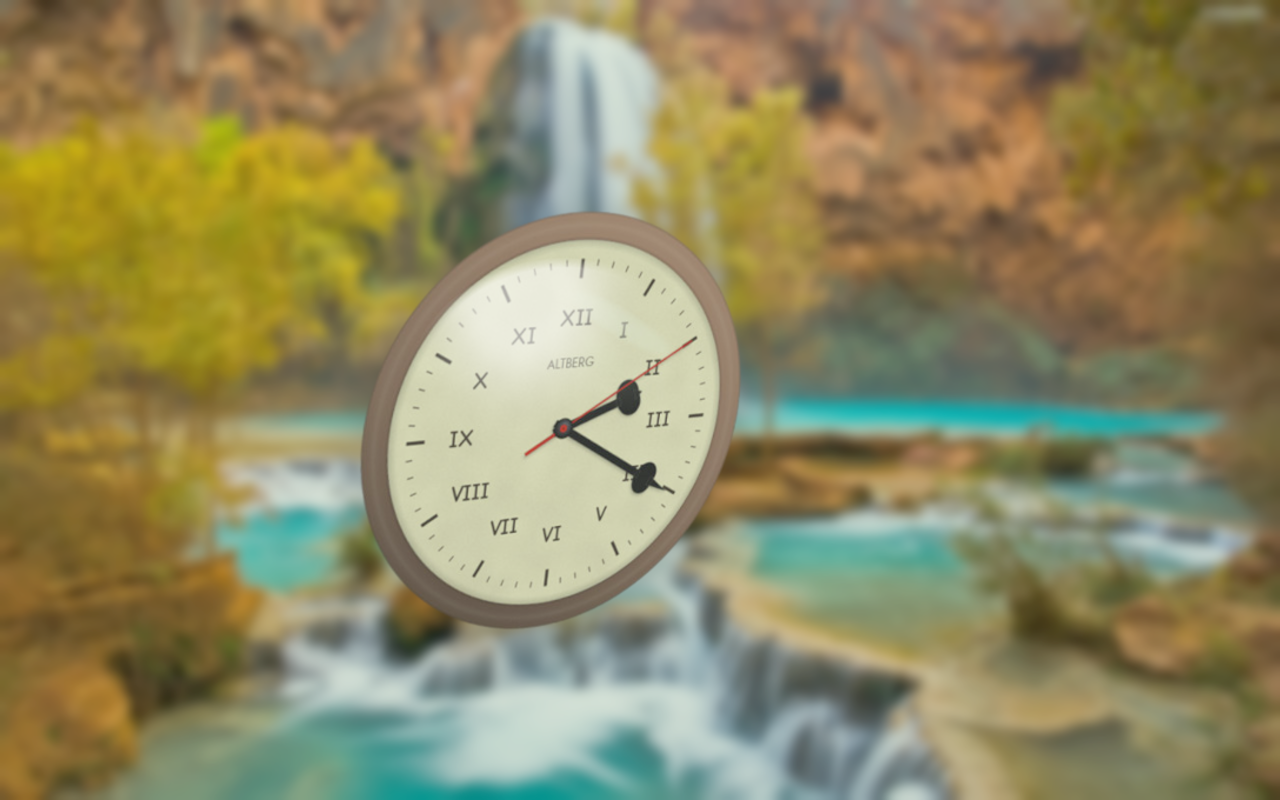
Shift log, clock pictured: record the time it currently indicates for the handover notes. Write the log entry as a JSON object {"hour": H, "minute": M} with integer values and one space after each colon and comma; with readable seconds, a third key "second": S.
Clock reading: {"hour": 2, "minute": 20, "second": 10}
